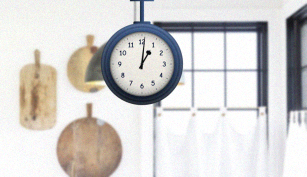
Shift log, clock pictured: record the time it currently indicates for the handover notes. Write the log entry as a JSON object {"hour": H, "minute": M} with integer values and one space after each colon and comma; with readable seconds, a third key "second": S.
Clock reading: {"hour": 1, "minute": 1}
